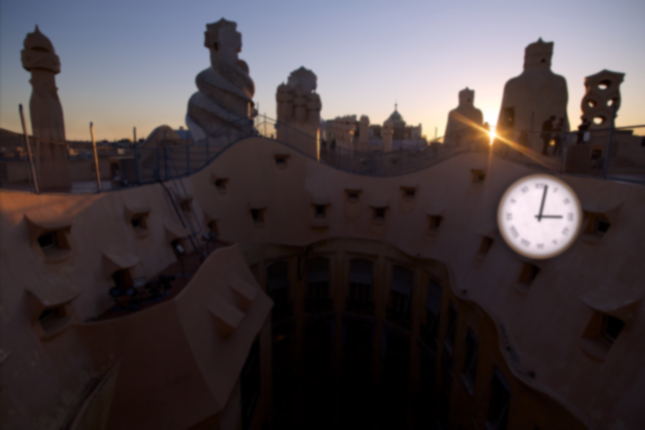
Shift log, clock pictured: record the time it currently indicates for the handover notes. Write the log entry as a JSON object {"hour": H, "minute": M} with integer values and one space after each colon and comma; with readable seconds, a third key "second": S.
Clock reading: {"hour": 3, "minute": 2}
